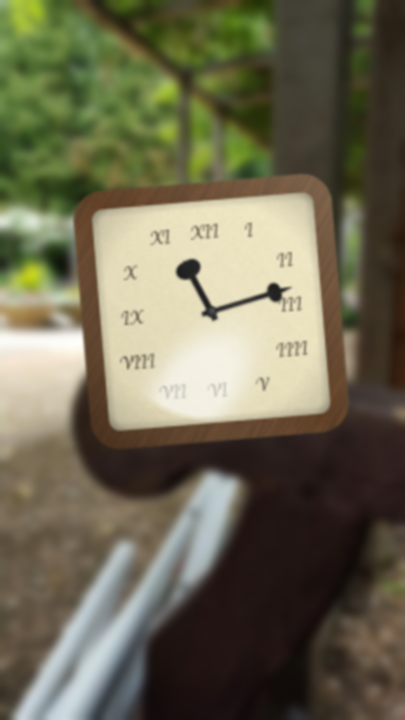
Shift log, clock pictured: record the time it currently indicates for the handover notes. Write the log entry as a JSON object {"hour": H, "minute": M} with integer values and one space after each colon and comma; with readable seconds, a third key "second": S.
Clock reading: {"hour": 11, "minute": 13}
